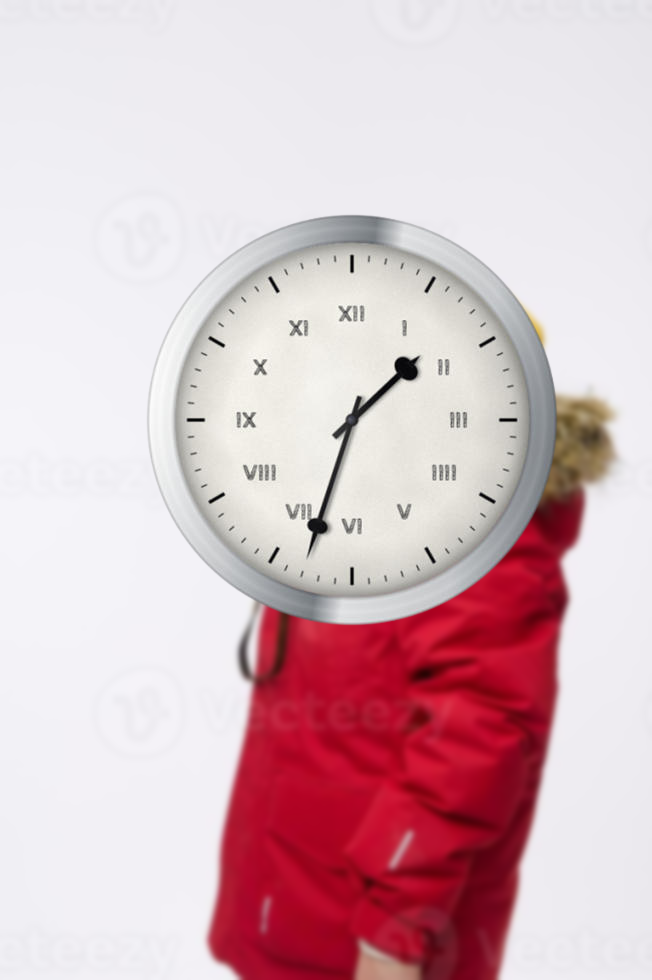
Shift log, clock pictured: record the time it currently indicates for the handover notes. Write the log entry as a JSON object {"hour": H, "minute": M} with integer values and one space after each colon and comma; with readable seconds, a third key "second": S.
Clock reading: {"hour": 1, "minute": 33}
